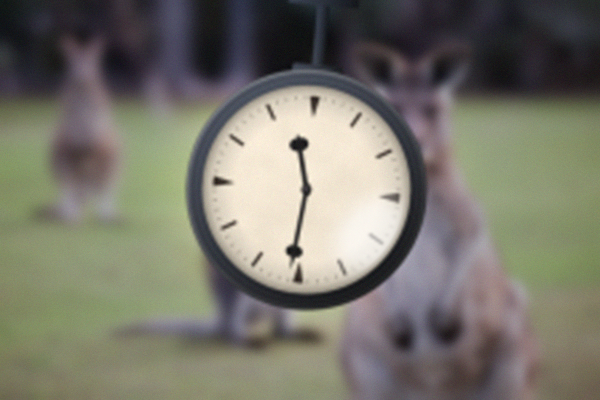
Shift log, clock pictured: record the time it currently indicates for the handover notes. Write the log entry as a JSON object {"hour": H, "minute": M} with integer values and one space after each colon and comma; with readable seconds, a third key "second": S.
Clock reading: {"hour": 11, "minute": 31}
